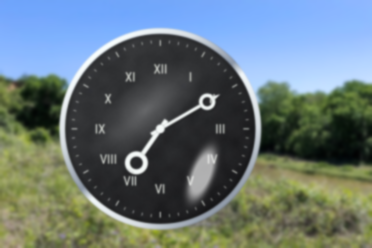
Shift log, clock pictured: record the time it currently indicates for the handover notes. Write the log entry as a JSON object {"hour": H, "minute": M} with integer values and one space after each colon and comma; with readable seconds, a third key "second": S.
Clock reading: {"hour": 7, "minute": 10}
